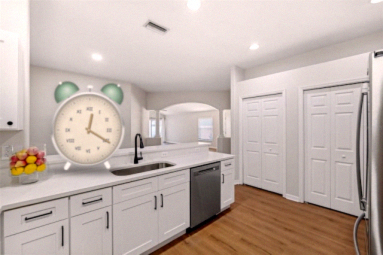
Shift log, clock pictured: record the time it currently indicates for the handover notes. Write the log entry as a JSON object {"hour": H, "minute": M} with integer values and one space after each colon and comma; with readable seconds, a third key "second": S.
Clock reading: {"hour": 12, "minute": 20}
